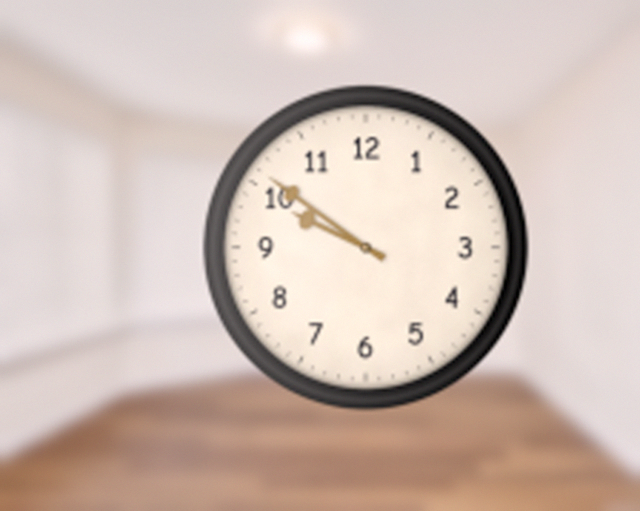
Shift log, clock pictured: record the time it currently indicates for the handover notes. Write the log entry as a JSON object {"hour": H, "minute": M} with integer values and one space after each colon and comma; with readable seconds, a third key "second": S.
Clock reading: {"hour": 9, "minute": 51}
